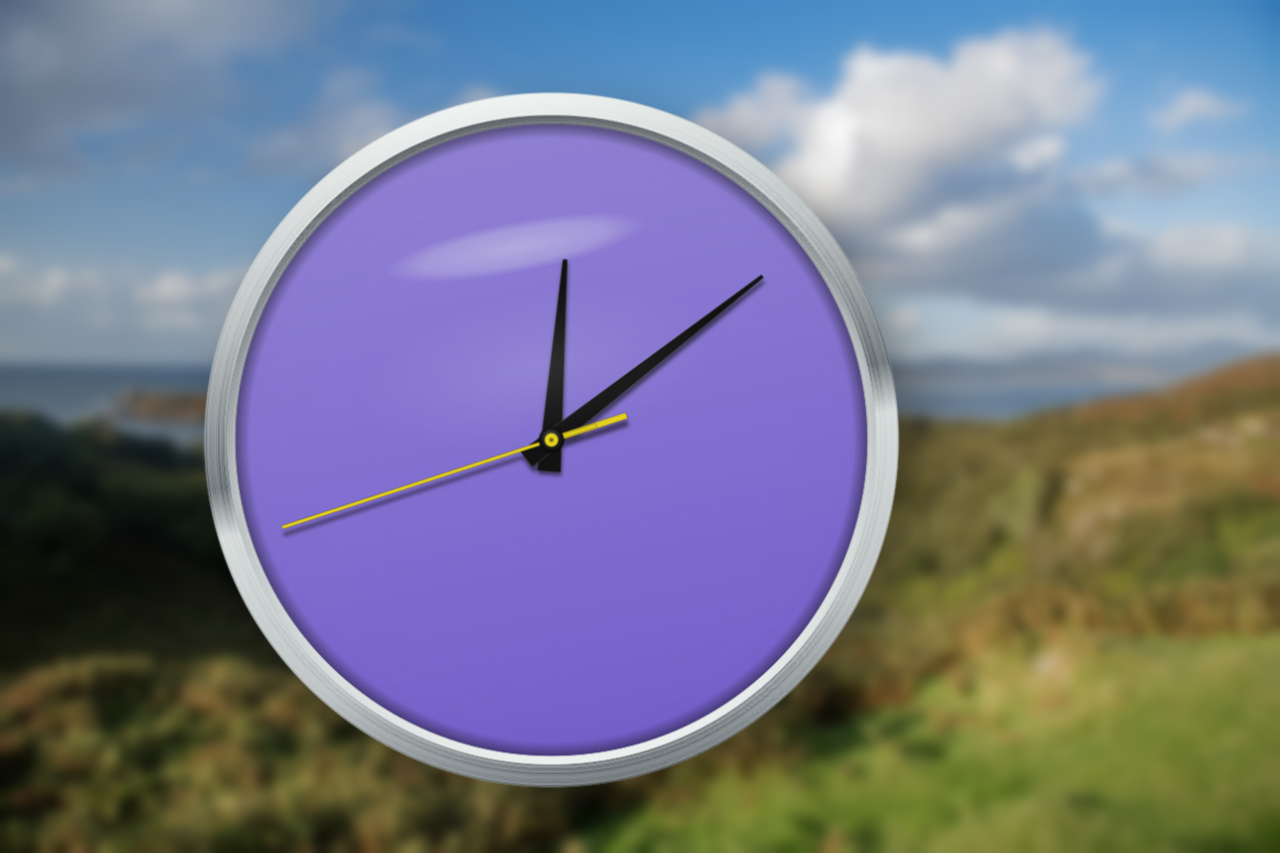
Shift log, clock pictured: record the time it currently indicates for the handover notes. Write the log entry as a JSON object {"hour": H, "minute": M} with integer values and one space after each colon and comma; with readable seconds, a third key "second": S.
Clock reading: {"hour": 12, "minute": 8, "second": 42}
